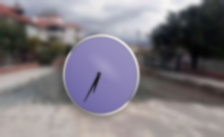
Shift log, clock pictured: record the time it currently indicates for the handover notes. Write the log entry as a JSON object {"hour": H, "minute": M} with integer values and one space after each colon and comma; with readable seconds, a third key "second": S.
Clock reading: {"hour": 6, "minute": 35}
